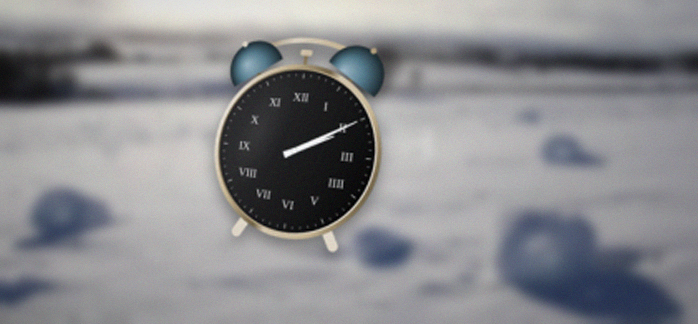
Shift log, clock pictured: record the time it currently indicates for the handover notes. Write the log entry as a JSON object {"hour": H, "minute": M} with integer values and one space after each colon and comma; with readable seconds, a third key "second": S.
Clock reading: {"hour": 2, "minute": 10}
